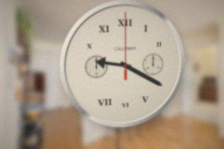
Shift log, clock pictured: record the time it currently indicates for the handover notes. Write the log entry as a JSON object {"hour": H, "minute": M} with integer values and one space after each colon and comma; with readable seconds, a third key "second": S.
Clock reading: {"hour": 9, "minute": 20}
